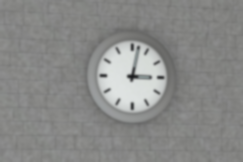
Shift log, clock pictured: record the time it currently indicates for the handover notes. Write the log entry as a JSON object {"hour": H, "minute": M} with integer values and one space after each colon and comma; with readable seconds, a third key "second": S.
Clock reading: {"hour": 3, "minute": 2}
